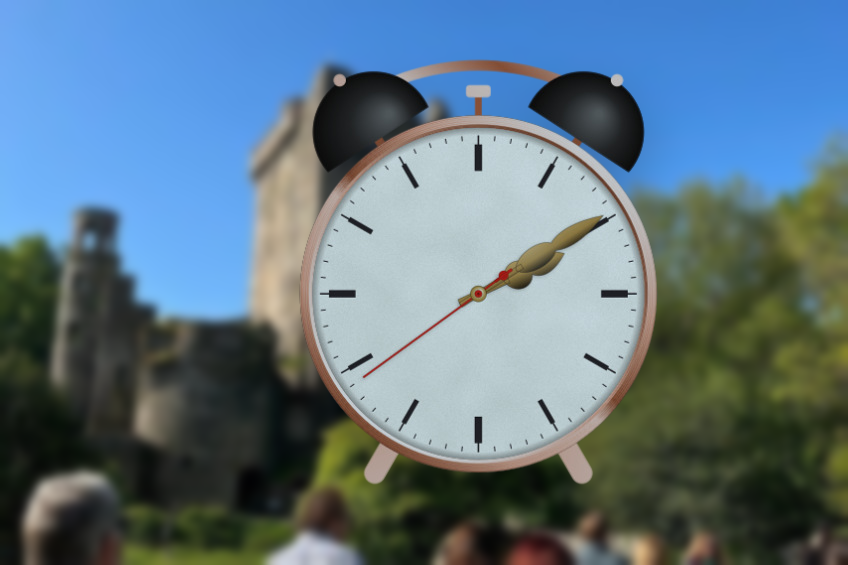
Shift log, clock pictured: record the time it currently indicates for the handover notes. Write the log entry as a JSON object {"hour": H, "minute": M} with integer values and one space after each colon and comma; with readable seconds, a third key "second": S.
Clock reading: {"hour": 2, "minute": 9, "second": 39}
